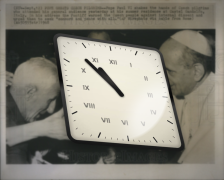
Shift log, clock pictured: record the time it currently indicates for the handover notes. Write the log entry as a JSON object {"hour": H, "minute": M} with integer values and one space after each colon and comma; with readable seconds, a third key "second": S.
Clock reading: {"hour": 10, "minute": 53}
